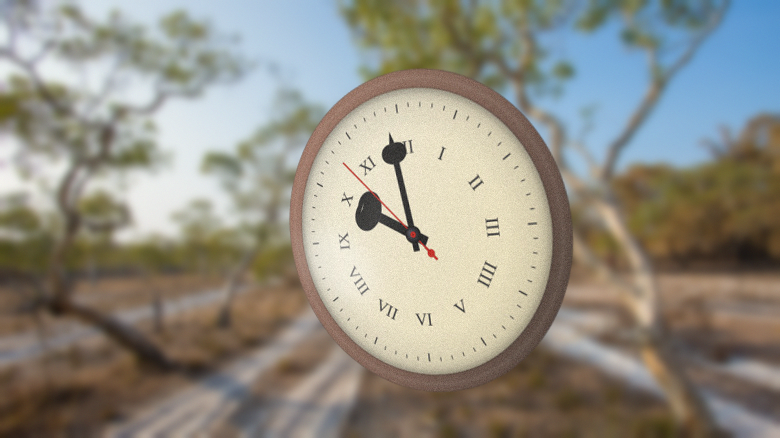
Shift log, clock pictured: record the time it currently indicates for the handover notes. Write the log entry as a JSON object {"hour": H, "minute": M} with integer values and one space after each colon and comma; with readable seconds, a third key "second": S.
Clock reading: {"hour": 9, "minute": 58, "second": 53}
